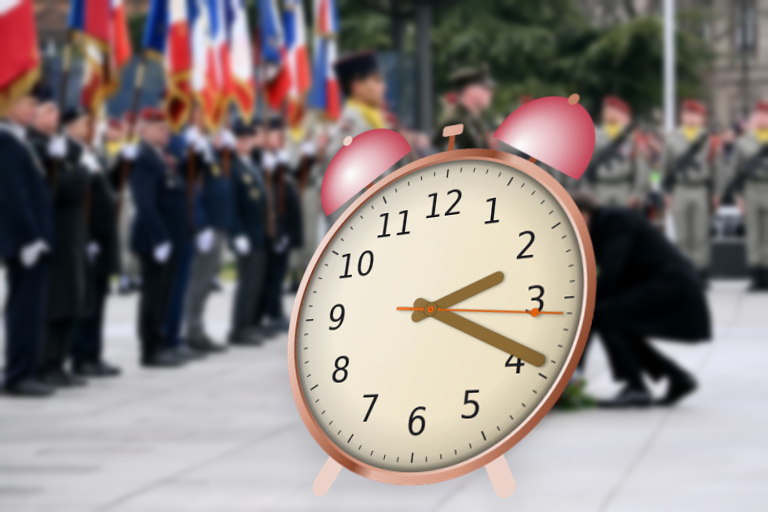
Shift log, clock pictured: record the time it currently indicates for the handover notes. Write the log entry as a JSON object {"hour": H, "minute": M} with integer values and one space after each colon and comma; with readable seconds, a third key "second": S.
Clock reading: {"hour": 2, "minute": 19, "second": 16}
